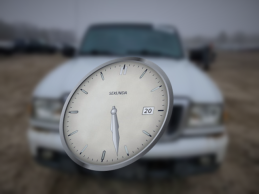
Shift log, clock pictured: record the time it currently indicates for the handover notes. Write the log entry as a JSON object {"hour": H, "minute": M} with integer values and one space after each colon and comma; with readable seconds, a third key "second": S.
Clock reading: {"hour": 5, "minute": 27}
